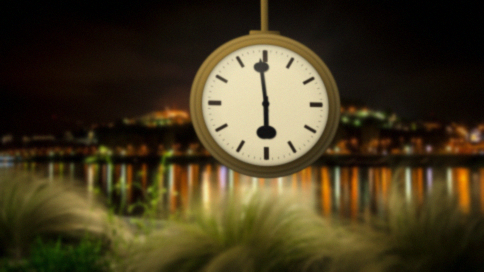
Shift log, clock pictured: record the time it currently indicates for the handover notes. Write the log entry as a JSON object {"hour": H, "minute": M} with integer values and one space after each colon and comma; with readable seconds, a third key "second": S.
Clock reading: {"hour": 5, "minute": 59}
